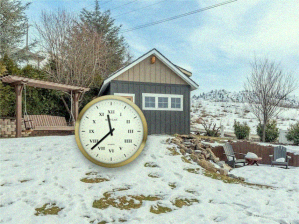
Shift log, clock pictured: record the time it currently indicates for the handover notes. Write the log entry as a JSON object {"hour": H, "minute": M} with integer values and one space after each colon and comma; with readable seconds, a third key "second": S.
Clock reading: {"hour": 11, "minute": 38}
